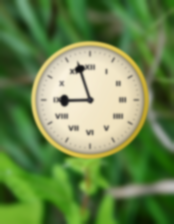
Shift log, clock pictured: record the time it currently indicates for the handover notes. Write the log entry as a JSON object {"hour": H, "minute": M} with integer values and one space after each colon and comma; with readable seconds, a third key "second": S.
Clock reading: {"hour": 8, "minute": 57}
